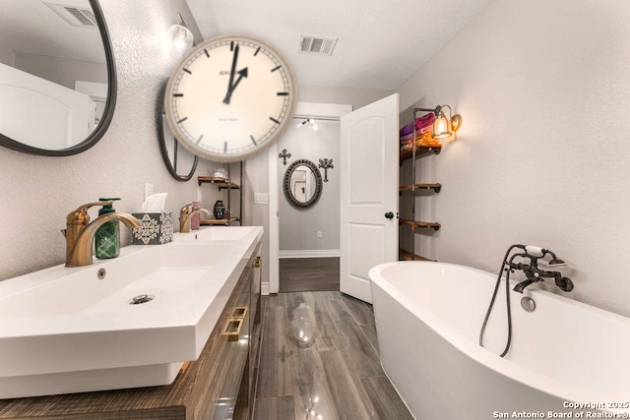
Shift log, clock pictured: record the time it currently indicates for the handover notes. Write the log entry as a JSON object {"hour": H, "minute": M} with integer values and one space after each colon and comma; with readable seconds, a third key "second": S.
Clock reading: {"hour": 1, "minute": 1}
